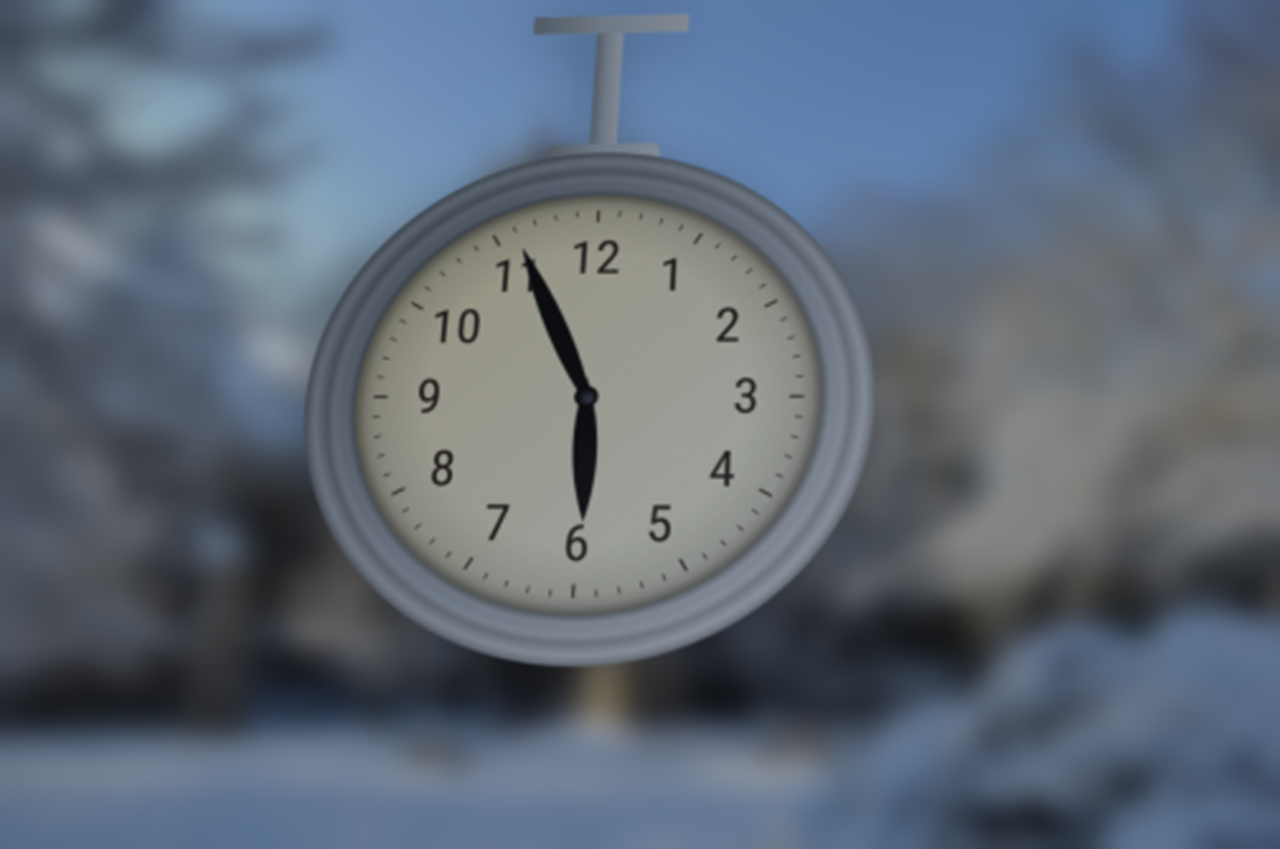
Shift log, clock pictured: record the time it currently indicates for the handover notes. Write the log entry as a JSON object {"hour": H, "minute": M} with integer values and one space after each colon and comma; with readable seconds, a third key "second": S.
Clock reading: {"hour": 5, "minute": 56}
